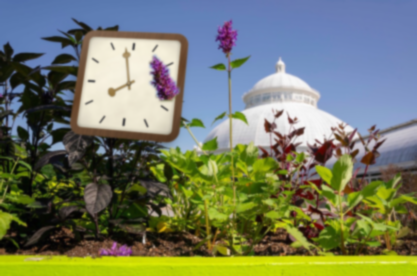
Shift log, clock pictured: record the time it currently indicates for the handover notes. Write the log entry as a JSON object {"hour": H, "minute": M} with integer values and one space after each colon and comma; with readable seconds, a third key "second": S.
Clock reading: {"hour": 7, "minute": 58}
